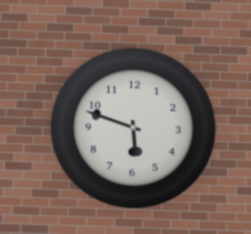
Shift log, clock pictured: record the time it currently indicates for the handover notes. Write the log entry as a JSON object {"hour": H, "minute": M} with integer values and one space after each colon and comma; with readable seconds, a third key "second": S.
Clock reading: {"hour": 5, "minute": 48}
